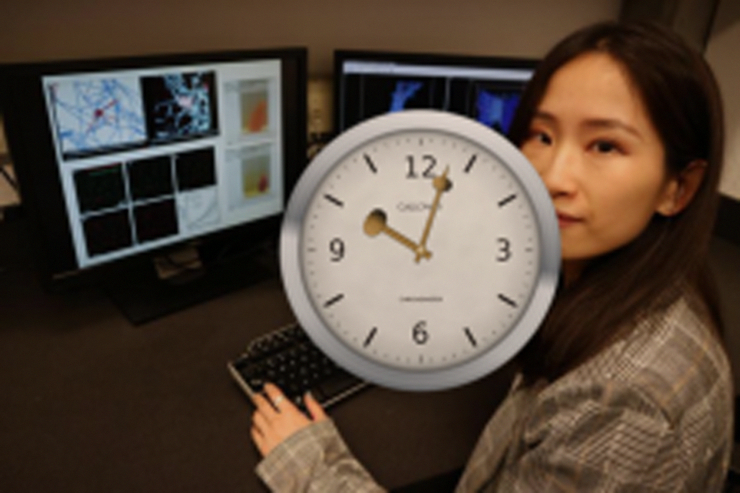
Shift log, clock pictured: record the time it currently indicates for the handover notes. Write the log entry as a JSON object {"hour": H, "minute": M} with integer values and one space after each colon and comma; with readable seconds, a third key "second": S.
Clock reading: {"hour": 10, "minute": 3}
